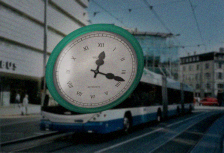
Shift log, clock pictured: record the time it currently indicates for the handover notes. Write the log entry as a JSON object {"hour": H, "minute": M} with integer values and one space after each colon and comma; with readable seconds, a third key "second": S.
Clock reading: {"hour": 12, "minute": 18}
